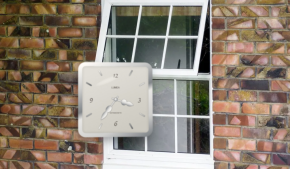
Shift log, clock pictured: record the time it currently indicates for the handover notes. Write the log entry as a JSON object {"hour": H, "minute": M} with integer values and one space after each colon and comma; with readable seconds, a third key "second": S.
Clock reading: {"hour": 3, "minute": 36}
